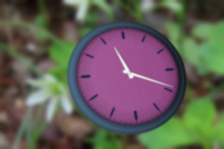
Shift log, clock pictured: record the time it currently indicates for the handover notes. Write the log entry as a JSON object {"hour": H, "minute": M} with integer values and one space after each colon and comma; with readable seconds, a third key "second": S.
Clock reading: {"hour": 11, "minute": 19}
